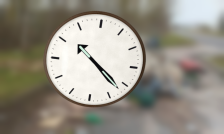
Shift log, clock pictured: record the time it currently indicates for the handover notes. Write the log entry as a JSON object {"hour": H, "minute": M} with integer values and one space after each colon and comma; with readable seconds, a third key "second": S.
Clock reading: {"hour": 10, "minute": 22}
